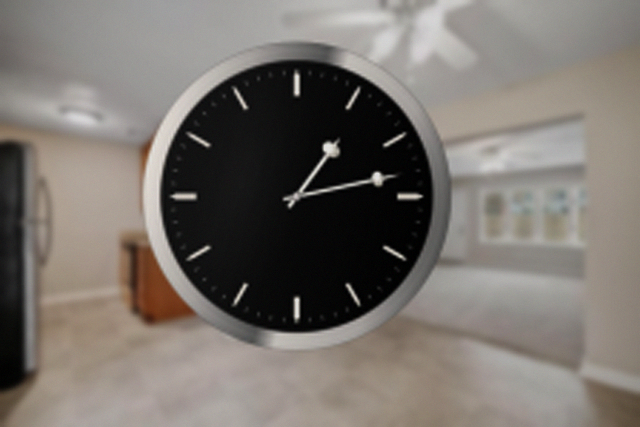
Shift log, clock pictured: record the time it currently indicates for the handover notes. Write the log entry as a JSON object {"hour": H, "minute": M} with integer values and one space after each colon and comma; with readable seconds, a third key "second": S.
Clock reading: {"hour": 1, "minute": 13}
